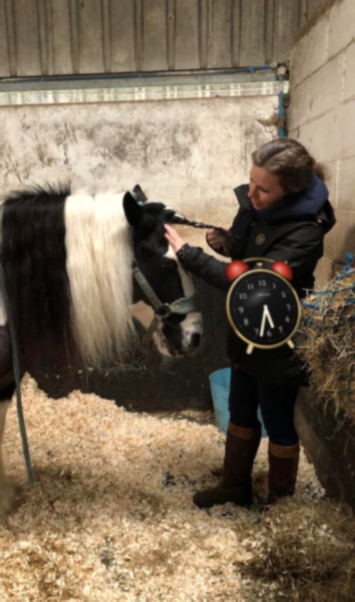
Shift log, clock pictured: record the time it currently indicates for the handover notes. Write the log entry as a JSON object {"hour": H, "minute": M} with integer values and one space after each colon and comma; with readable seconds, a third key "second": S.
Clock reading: {"hour": 5, "minute": 33}
